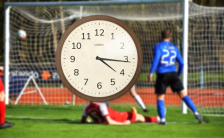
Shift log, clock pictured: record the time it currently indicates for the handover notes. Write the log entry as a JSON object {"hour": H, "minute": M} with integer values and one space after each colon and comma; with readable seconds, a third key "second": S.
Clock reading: {"hour": 4, "minute": 16}
